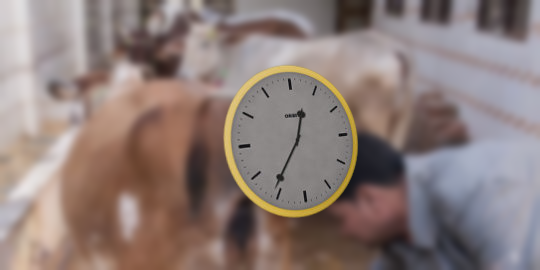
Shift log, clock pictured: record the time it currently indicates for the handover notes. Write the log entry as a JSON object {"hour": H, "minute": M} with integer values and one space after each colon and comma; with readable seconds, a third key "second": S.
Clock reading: {"hour": 12, "minute": 36}
